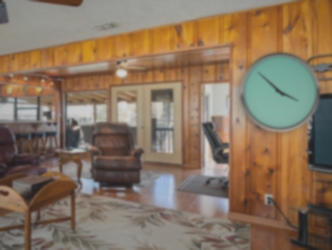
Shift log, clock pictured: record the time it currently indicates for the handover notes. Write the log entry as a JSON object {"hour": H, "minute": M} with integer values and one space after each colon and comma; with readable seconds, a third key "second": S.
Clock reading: {"hour": 3, "minute": 52}
